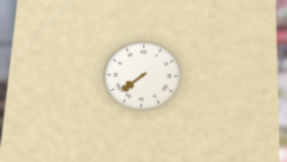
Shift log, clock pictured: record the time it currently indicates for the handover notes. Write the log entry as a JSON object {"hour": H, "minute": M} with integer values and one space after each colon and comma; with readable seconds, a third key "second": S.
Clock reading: {"hour": 7, "minute": 38}
